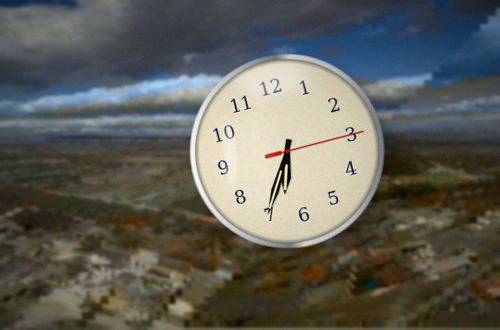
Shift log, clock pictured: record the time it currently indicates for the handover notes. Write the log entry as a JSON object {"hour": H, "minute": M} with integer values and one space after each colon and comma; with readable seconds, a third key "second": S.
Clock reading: {"hour": 6, "minute": 35, "second": 15}
